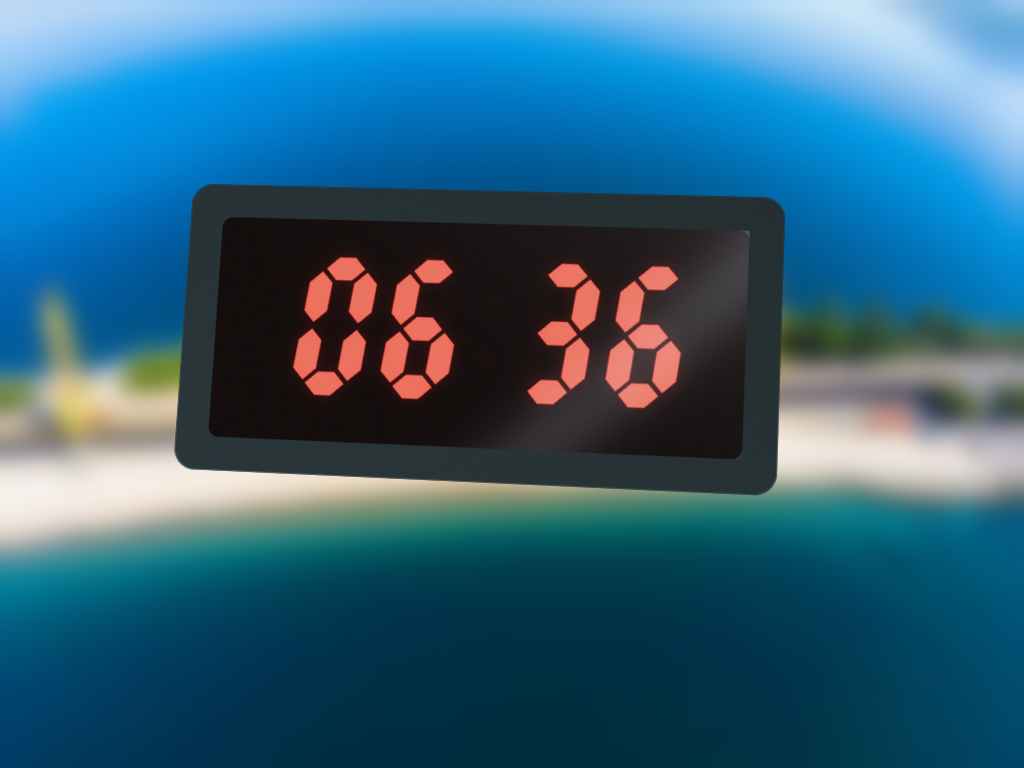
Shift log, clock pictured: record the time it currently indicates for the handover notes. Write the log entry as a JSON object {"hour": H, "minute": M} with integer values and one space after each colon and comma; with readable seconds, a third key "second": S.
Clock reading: {"hour": 6, "minute": 36}
